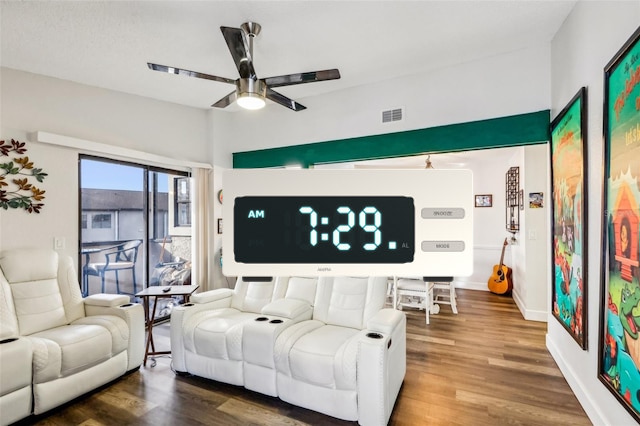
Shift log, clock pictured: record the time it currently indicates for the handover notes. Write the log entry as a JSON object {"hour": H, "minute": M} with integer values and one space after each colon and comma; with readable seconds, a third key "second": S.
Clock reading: {"hour": 7, "minute": 29}
